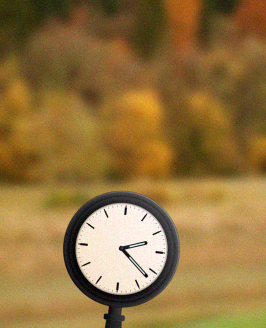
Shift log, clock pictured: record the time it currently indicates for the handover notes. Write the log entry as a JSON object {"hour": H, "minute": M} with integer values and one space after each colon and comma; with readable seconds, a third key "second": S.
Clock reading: {"hour": 2, "minute": 22}
